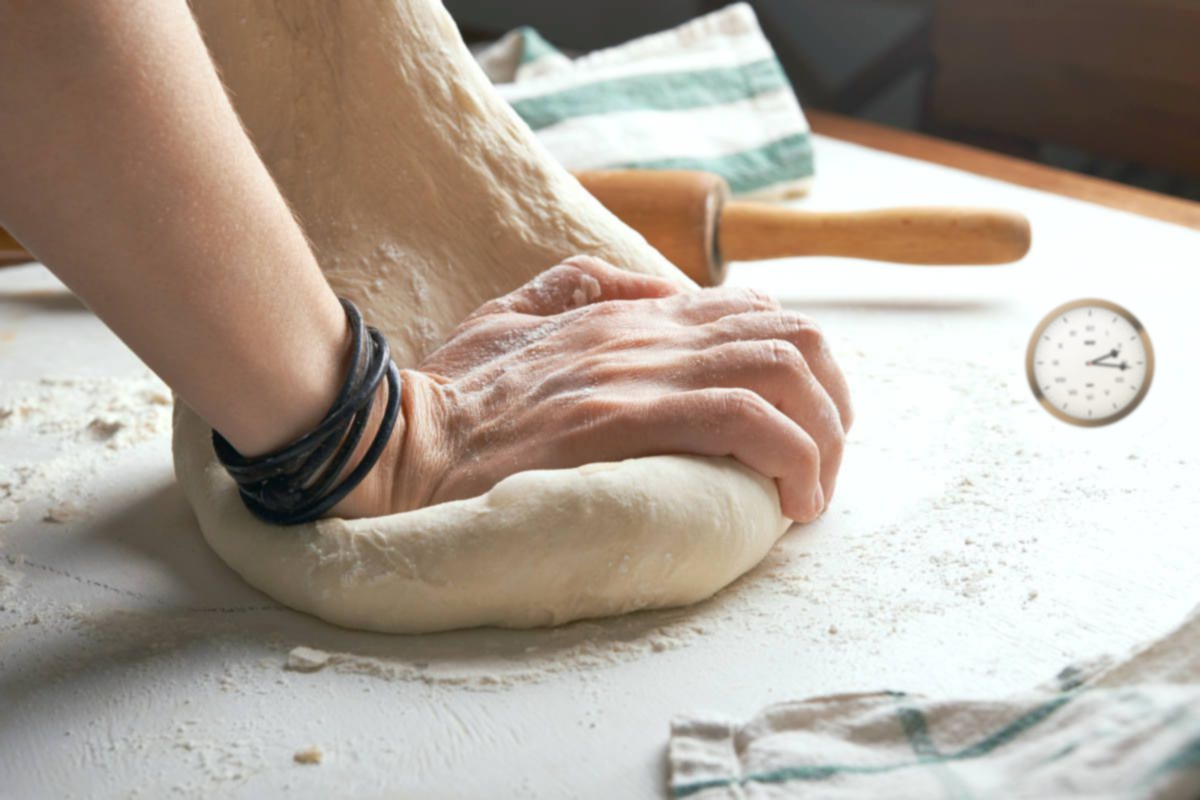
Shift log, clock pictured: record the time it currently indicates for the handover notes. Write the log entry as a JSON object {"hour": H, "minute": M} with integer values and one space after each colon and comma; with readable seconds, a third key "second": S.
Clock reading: {"hour": 2, "minute": 16}
